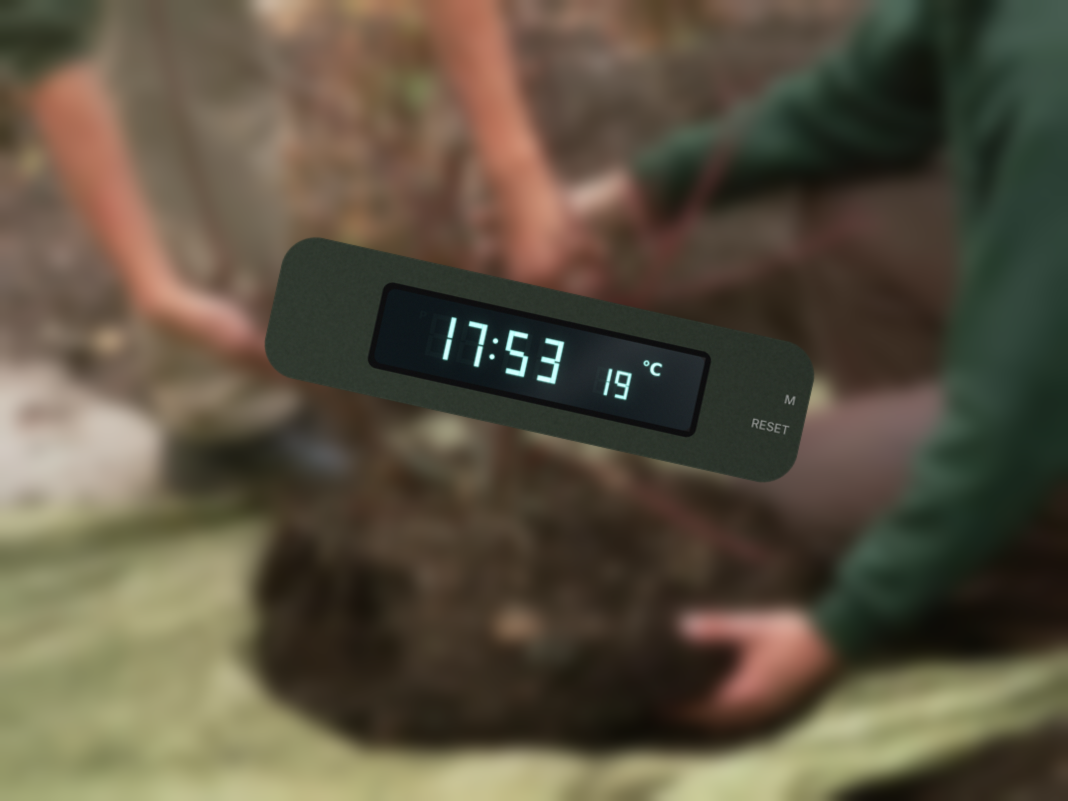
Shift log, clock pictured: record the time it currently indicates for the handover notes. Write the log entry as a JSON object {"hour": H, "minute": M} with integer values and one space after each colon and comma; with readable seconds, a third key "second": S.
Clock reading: {"hour": 17, "minute": 53}
